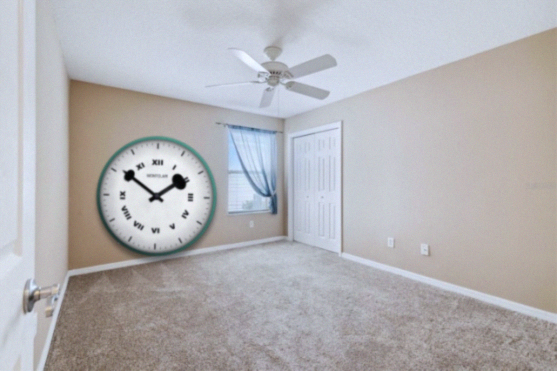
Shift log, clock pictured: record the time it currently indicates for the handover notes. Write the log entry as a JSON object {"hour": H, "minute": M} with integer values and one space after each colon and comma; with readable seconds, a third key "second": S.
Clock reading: {"hour": 1, "minute": 51}
